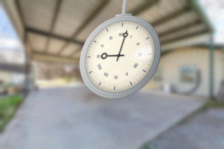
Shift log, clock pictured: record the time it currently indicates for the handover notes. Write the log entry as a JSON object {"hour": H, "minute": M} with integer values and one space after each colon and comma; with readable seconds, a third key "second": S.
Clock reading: {"hour": 9, "minute": 2}
